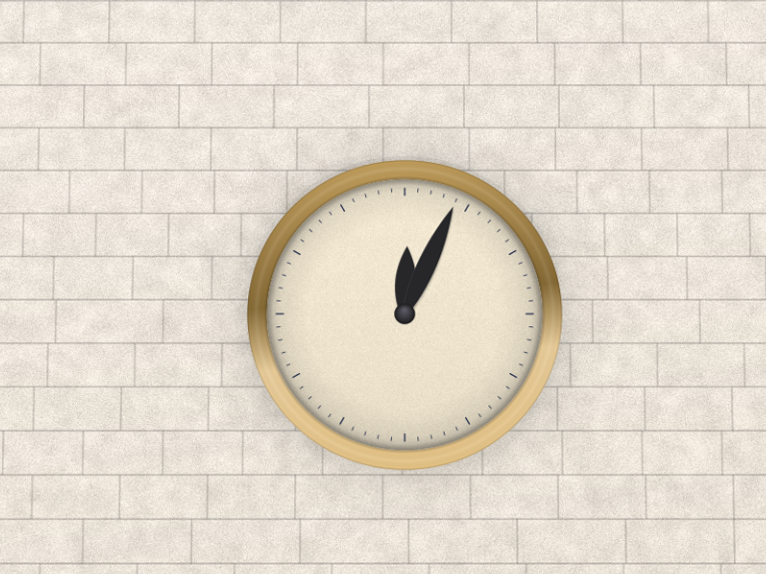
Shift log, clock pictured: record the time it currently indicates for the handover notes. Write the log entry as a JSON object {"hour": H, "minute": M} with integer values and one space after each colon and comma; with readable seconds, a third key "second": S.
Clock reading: {"hour": 12, "minute": 4}
